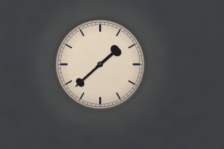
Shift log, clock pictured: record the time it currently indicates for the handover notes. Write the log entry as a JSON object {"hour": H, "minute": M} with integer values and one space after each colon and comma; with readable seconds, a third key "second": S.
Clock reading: {"hour": 1, "minute": 38}
